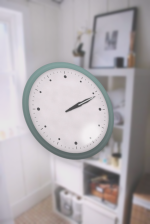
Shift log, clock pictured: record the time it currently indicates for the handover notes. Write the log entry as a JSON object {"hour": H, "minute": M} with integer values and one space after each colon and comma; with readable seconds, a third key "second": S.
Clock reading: {"hour": 2, "minute": 11}
